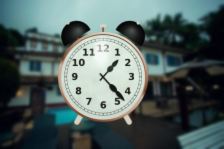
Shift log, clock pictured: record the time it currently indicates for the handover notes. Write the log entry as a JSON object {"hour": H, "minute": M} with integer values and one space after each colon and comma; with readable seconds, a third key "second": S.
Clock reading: {"hour": 1, "minute": 23}
